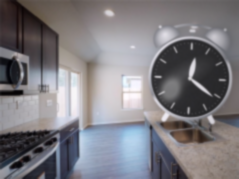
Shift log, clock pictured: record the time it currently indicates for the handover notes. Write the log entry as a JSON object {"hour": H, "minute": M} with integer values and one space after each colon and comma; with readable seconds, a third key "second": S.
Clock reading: {"hour": 12, "minute": 21}
